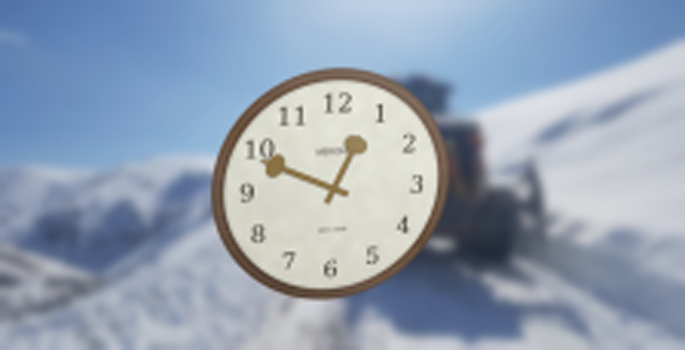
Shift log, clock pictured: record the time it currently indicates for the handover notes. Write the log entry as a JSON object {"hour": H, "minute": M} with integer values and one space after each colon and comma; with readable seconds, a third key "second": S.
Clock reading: {"hour": 12, "minute": 49}
